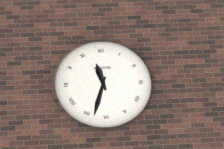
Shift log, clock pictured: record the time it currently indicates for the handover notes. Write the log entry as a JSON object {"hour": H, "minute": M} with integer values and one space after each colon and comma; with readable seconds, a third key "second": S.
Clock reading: {"hour": 11, "minute": 33}
